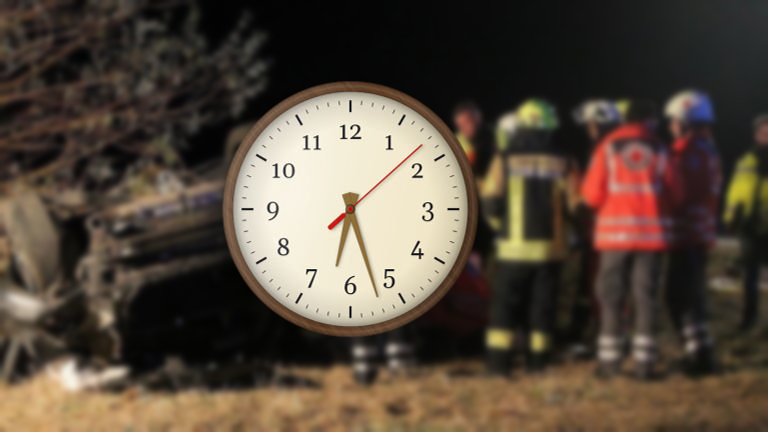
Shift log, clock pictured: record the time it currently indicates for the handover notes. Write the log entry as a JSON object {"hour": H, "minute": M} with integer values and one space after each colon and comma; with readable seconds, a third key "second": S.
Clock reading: {"hour": 6, "minute": 27, "second": 8}
